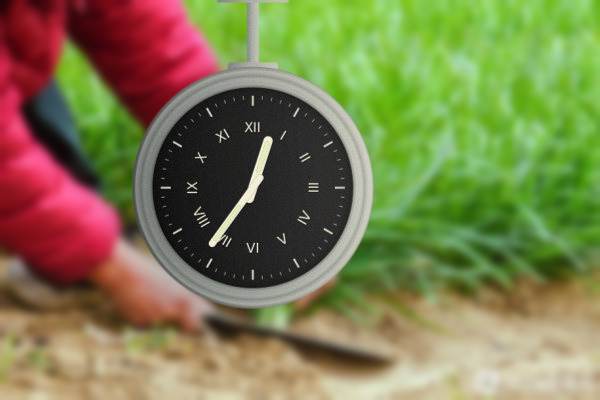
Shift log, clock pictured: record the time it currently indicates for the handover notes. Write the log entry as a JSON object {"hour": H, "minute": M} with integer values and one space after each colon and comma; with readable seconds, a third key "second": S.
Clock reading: {"hour": 12, "minute": 36}
